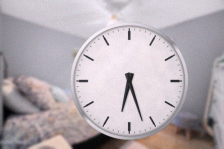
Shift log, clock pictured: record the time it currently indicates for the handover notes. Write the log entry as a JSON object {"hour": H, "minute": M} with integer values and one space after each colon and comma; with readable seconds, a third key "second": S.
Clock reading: {"hour": 6, "minute": 27}
